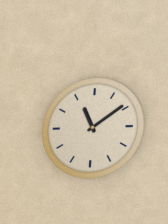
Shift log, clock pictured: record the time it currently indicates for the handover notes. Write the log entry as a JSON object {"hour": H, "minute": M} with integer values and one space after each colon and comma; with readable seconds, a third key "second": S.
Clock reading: {"hour": 11, "minute": 9}
